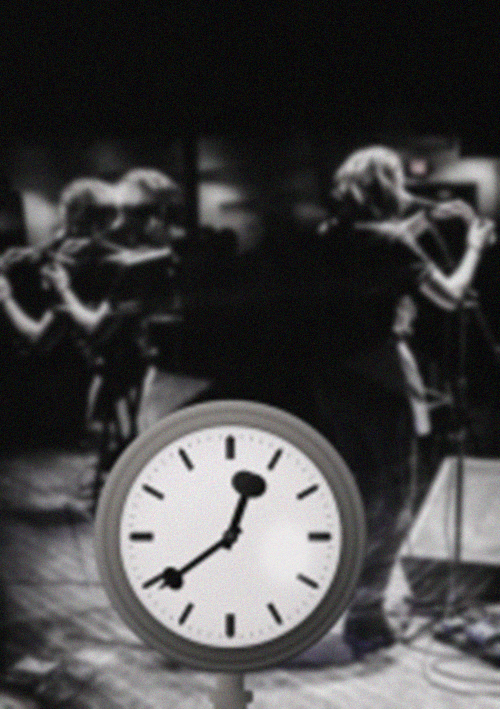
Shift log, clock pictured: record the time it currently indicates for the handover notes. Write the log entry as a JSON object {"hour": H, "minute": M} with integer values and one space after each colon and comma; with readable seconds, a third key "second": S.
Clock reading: {"hour": 12, "minute": 39}
